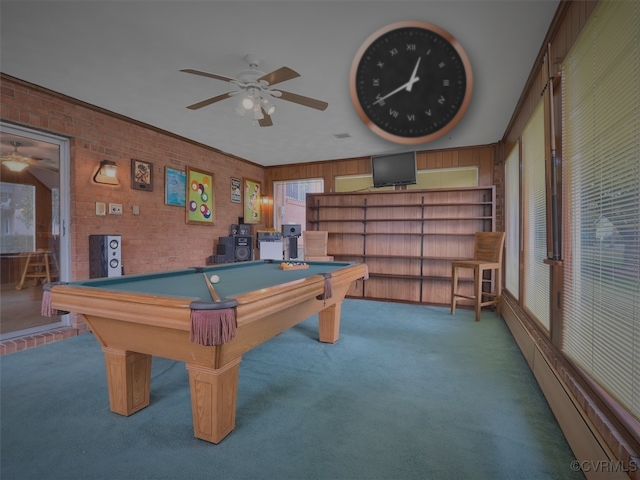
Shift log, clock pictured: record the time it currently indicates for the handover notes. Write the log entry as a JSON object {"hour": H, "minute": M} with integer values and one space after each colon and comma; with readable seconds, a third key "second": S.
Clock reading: {"hour": 12, "minute": 40}
